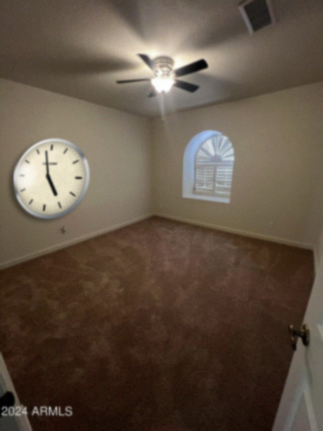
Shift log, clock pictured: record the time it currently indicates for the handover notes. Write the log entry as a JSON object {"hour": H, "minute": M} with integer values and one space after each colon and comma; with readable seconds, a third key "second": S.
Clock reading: {"hour": 4, "minute": 58}
